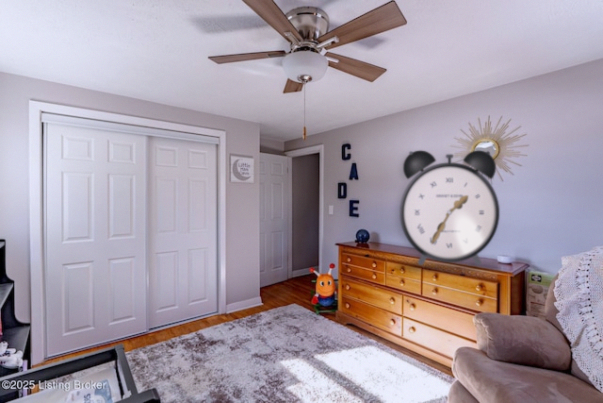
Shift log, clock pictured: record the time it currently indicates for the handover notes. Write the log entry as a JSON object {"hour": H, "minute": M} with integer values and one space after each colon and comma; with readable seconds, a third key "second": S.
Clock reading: {"hour": 1, "minute": 35}
